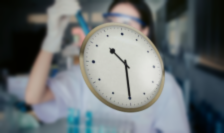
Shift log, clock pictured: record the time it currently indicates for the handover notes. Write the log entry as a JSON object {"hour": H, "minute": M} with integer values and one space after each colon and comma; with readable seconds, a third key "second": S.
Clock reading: {"hour": 10, "minute": 30}
